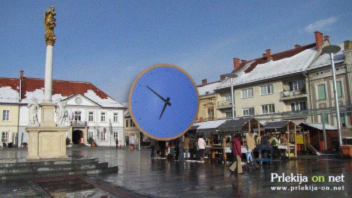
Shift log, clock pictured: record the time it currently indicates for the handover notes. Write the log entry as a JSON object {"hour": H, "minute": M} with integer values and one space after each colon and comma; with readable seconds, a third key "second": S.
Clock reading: {"hour": 6, "minute": 51}
